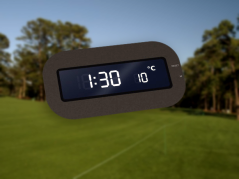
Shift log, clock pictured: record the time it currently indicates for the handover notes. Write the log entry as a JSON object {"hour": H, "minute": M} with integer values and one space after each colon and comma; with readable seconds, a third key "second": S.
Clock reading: {"hour": 1, "minute": 30}
